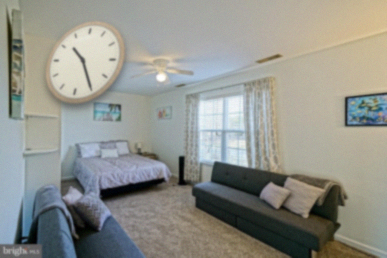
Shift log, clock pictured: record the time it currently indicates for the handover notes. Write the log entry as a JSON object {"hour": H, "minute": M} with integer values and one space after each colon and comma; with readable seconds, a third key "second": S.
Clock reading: {"hour": 10, "minute": 25}
